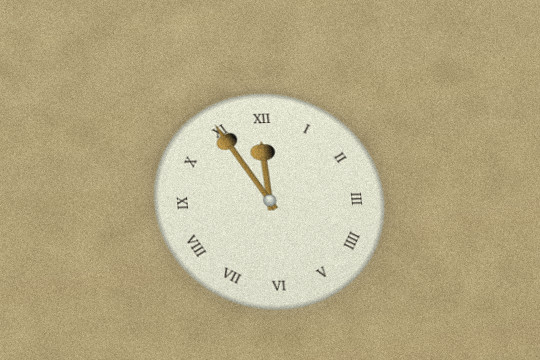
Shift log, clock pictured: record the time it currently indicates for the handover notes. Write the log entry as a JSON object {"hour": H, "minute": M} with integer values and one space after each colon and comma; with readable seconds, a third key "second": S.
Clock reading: {"hour": 11, "minute": 55}
